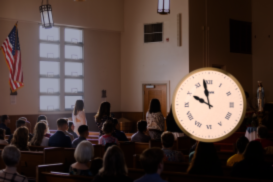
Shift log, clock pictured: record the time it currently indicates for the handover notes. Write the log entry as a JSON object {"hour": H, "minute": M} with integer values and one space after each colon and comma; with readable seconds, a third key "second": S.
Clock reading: {"hour": 9, "minute": 58}
